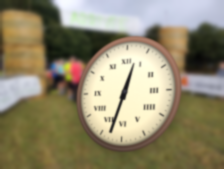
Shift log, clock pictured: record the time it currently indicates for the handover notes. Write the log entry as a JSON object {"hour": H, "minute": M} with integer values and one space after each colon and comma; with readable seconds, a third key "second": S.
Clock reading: {"hour": 12, "minute": 33}
